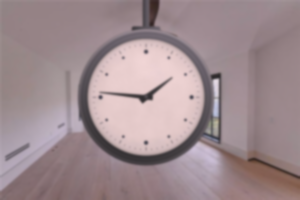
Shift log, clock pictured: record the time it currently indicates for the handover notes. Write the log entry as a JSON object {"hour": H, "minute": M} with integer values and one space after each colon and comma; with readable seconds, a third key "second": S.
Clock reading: {"hour": 1, "minute": 46}
